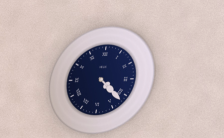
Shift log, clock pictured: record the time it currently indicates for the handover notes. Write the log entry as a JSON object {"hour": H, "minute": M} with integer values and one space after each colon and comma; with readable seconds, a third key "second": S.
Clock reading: {"hour": 4, "minute": 22}
